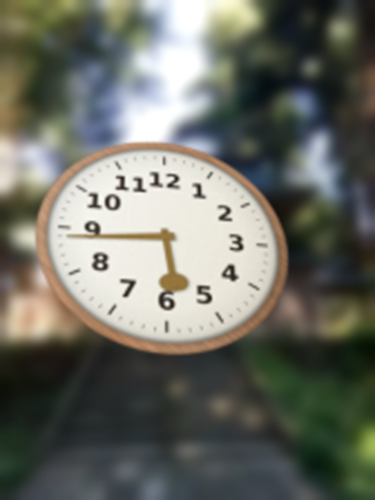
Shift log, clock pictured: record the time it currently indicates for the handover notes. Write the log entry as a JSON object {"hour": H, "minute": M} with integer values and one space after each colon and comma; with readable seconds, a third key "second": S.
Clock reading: {"hour": 5, "minute": 44}
